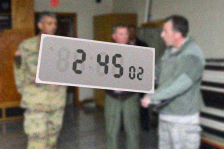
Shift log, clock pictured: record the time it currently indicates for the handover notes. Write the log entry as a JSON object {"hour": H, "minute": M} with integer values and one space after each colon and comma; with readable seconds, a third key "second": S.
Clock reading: {"hour": 2, "minute": 45, "second": 2}
